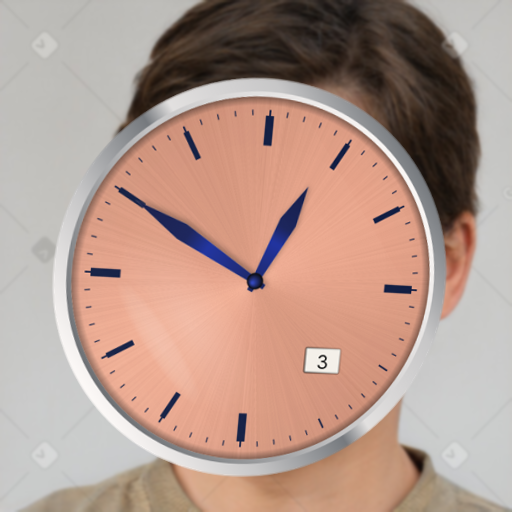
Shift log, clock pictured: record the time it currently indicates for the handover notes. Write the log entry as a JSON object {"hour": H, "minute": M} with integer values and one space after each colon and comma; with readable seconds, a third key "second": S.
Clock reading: {"hour": 12, "minute": 50}
